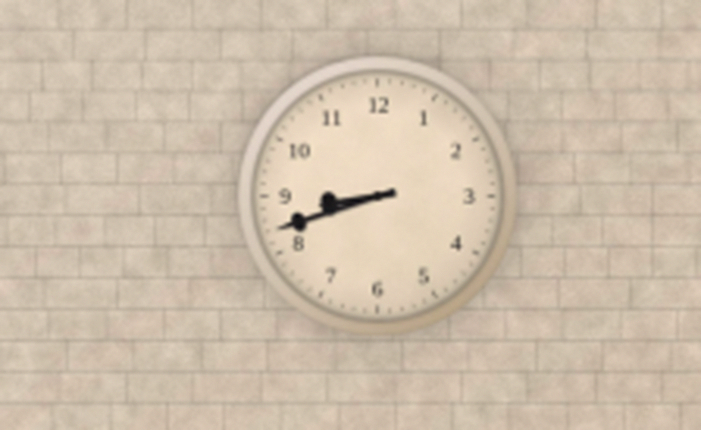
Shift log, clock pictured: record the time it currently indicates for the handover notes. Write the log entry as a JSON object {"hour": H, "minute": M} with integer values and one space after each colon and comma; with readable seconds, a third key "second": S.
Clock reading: {"hour": 8, "minute": 42}
